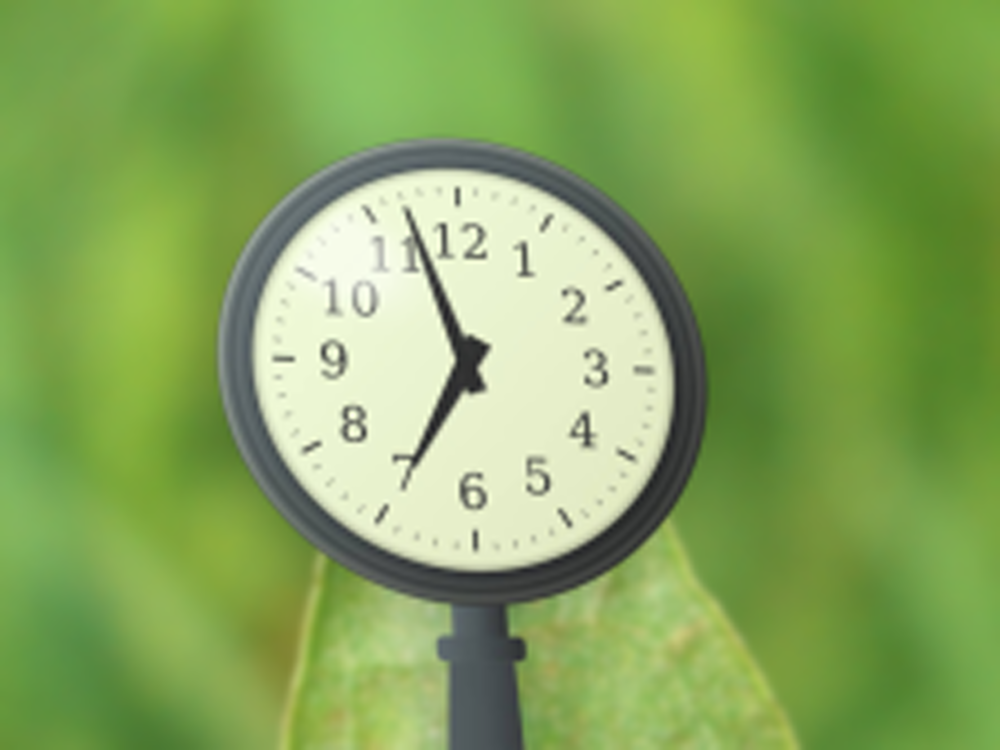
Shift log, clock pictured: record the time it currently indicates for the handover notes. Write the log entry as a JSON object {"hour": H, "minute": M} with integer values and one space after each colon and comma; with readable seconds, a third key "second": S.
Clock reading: {"hour": 6, "minute": 57}
